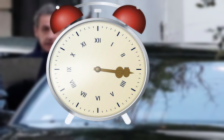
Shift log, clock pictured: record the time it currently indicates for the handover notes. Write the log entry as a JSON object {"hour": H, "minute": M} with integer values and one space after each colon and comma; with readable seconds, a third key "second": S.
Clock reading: {"hour": 3, "minute": 16}
